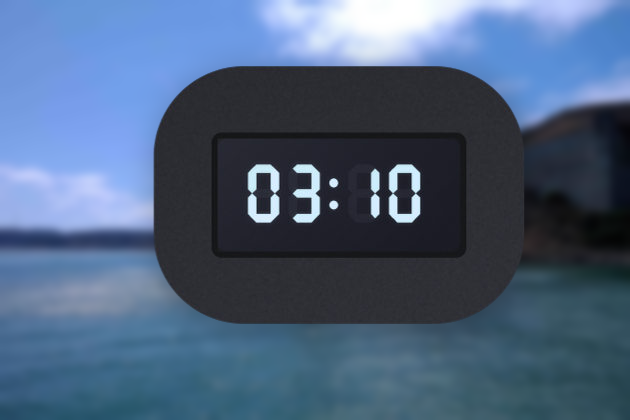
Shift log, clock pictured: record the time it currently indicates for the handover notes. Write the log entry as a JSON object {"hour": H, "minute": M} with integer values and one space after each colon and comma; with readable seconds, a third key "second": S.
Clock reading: {"hour": 3, "minute": 10}
